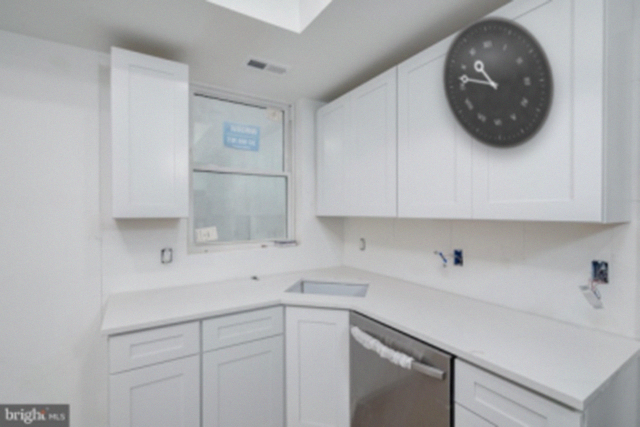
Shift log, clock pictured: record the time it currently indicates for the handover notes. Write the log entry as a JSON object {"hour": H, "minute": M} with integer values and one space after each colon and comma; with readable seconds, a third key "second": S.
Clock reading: {"hour": 10, "minute": 47}
